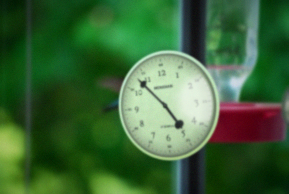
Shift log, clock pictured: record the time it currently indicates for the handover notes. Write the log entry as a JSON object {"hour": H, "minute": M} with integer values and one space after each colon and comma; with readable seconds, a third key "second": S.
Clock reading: {"hour": 4, "minute": 53}
